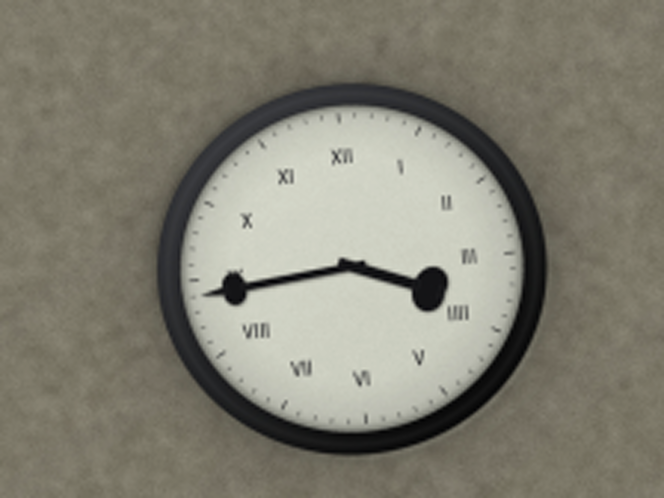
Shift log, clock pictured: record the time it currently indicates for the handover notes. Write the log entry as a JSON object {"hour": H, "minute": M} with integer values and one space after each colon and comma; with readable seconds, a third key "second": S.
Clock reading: {"hour": 3, "minute": 44}
